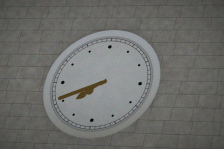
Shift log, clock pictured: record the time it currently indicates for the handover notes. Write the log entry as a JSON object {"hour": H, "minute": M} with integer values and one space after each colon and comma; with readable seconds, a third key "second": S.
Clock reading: {"hour": 7, "minute": 41}
